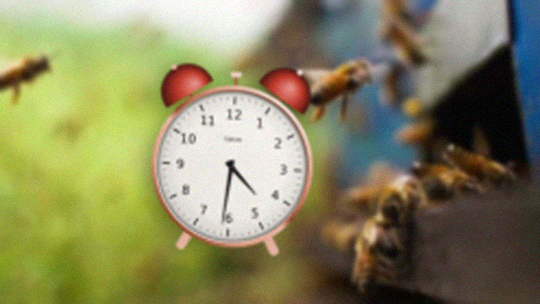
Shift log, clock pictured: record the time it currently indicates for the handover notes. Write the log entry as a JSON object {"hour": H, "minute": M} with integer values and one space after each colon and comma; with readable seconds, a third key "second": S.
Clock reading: {"hour": 4, "minute": 31}
